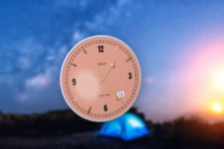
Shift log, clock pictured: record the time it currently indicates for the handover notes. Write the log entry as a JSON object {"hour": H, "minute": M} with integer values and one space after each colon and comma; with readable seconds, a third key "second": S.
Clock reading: {"hour": 1, "minute": 24}
